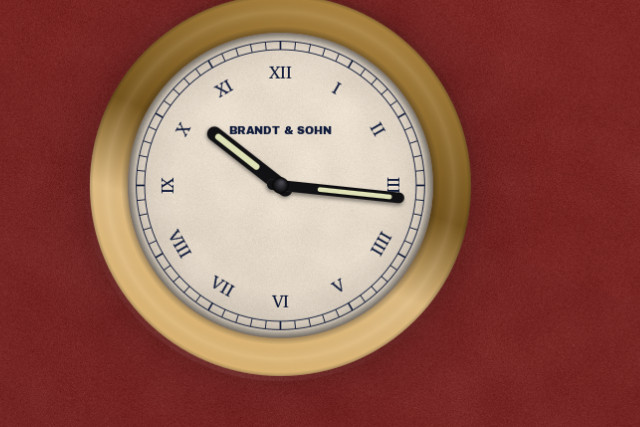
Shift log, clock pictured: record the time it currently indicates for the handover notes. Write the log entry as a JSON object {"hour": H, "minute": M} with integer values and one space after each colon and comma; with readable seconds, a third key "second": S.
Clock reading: {"hour": 10, "minute": 16}
